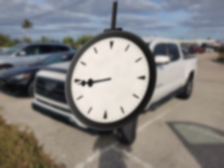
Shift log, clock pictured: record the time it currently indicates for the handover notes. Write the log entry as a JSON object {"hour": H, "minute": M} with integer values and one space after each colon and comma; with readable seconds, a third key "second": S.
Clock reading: {"hour": 8, "minute": 44}
